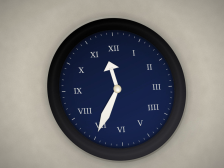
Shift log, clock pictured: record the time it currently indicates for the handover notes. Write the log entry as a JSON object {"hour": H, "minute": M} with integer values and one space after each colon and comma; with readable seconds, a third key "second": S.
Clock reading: {"hour": 11, "minute": 35}
